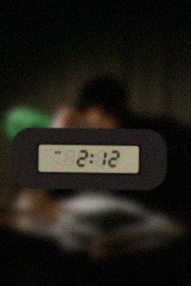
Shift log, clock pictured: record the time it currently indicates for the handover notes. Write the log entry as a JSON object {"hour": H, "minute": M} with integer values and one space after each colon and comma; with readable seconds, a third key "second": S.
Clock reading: {"hour": 2, "minute": 12}
